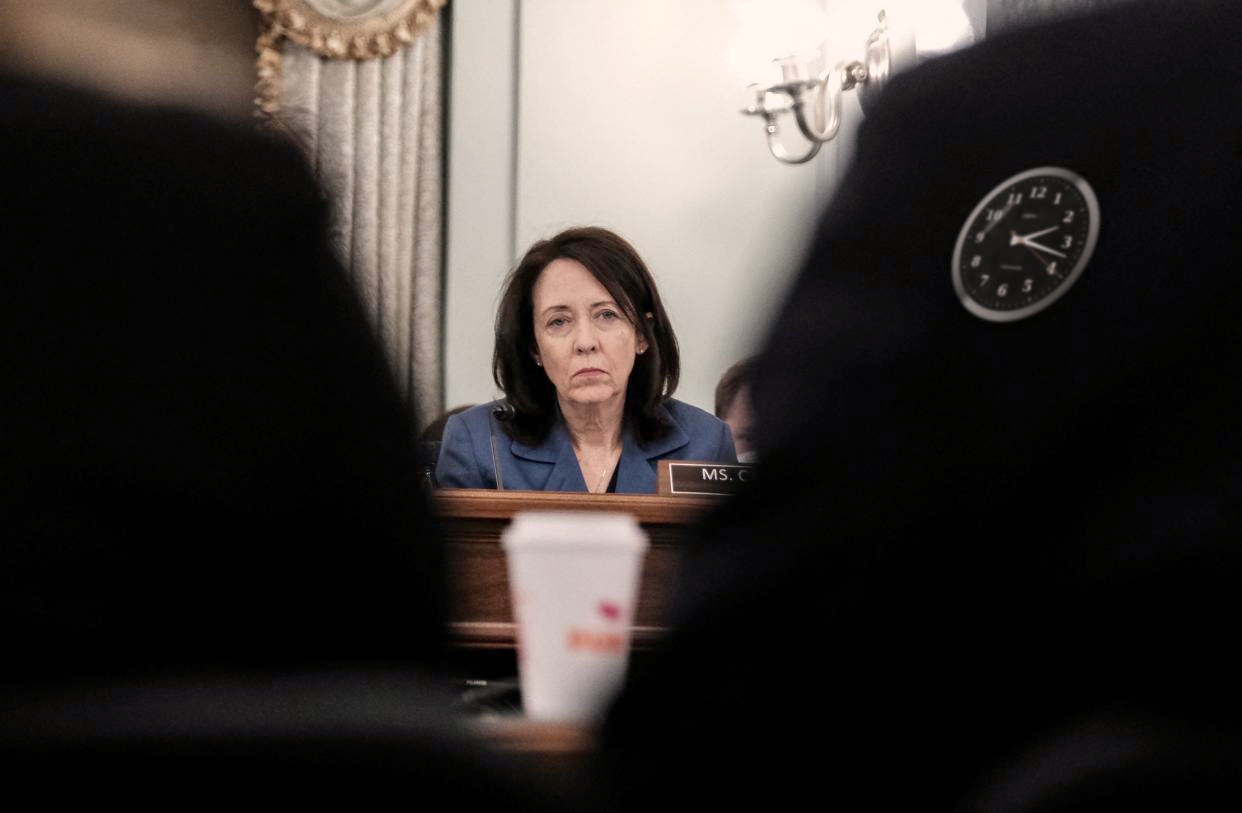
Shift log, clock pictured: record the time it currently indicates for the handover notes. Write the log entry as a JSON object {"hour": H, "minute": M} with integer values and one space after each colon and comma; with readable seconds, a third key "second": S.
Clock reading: {"hour": 2, "minute": 17, "second": 20}
